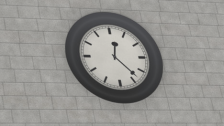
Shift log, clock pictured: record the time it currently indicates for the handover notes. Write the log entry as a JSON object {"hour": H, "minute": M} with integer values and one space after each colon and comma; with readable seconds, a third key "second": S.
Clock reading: {"hour": 12, "minute": 23}
